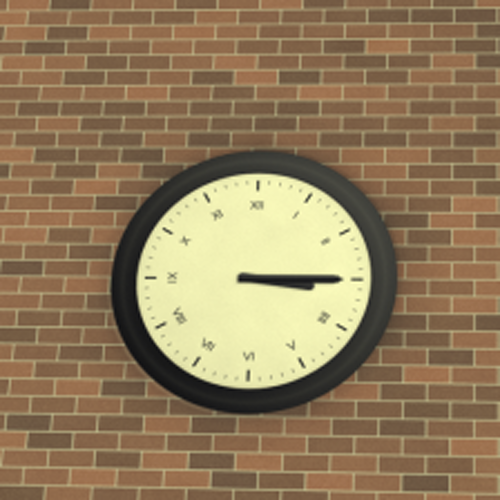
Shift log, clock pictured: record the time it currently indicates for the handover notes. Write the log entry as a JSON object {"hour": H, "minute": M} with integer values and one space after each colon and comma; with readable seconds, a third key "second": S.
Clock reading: {"hour": 3, "minute": 15}
